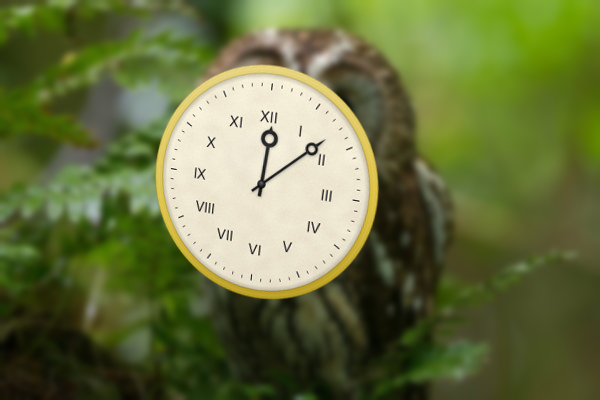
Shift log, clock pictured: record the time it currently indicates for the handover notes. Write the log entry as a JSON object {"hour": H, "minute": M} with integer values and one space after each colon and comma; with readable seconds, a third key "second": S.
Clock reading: {"hour": 12, "minute": 8}
